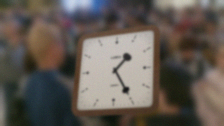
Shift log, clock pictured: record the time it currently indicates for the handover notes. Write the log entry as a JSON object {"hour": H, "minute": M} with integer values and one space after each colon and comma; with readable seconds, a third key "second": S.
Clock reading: {"hour": 1, "minute": 25}
